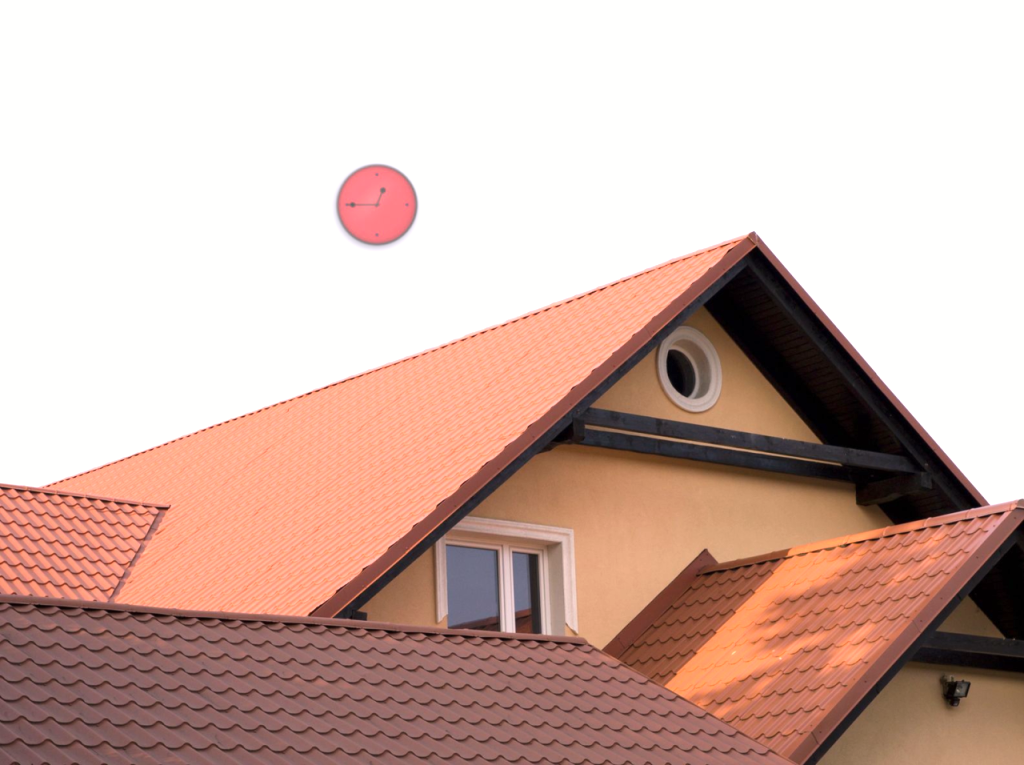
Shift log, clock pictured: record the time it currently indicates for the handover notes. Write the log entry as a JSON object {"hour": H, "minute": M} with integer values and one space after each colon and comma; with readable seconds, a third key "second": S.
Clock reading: {"hour": 12, "minute": 45}
